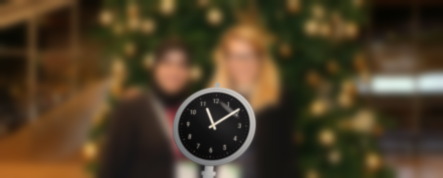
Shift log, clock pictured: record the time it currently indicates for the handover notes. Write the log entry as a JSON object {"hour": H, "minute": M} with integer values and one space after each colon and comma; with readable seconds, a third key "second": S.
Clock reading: {"hour": 11, "minute": 9}
